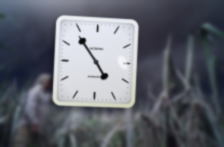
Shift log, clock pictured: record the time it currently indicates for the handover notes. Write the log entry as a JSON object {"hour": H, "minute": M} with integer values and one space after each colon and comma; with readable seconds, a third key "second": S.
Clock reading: {"hour": 4, "minute": 54}
